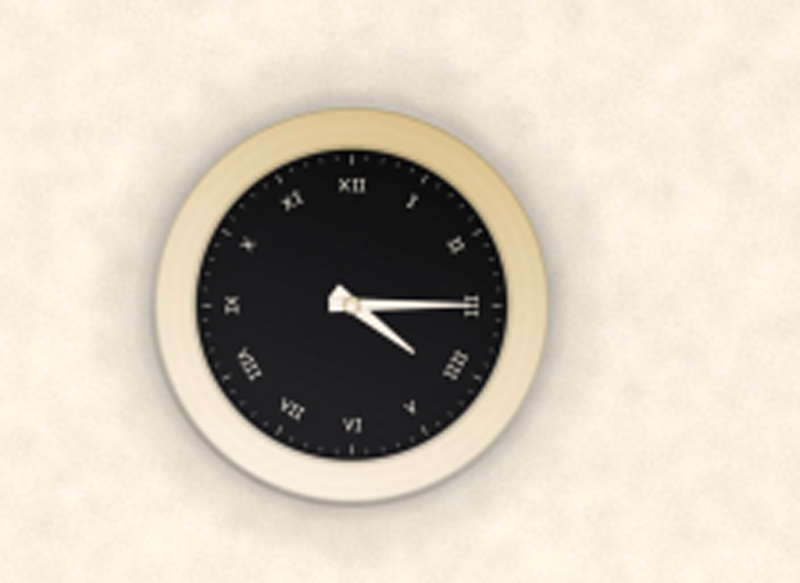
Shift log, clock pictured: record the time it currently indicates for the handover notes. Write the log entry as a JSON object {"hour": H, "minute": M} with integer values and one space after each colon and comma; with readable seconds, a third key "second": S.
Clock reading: {"hour": 4, "minute": 15}
